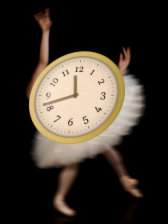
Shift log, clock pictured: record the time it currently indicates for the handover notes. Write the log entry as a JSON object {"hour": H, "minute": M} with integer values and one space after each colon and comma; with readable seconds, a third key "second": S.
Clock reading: {"hour": 11, "minute": 42}
